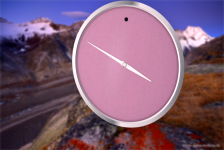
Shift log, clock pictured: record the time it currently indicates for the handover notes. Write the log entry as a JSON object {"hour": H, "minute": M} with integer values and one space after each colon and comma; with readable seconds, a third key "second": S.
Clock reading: {"hour": 3, "minute": 49}
